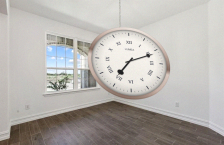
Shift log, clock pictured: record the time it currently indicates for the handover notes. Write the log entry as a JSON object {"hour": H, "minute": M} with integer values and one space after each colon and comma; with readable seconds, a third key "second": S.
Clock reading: {"hour": 7, "minute": 11}
